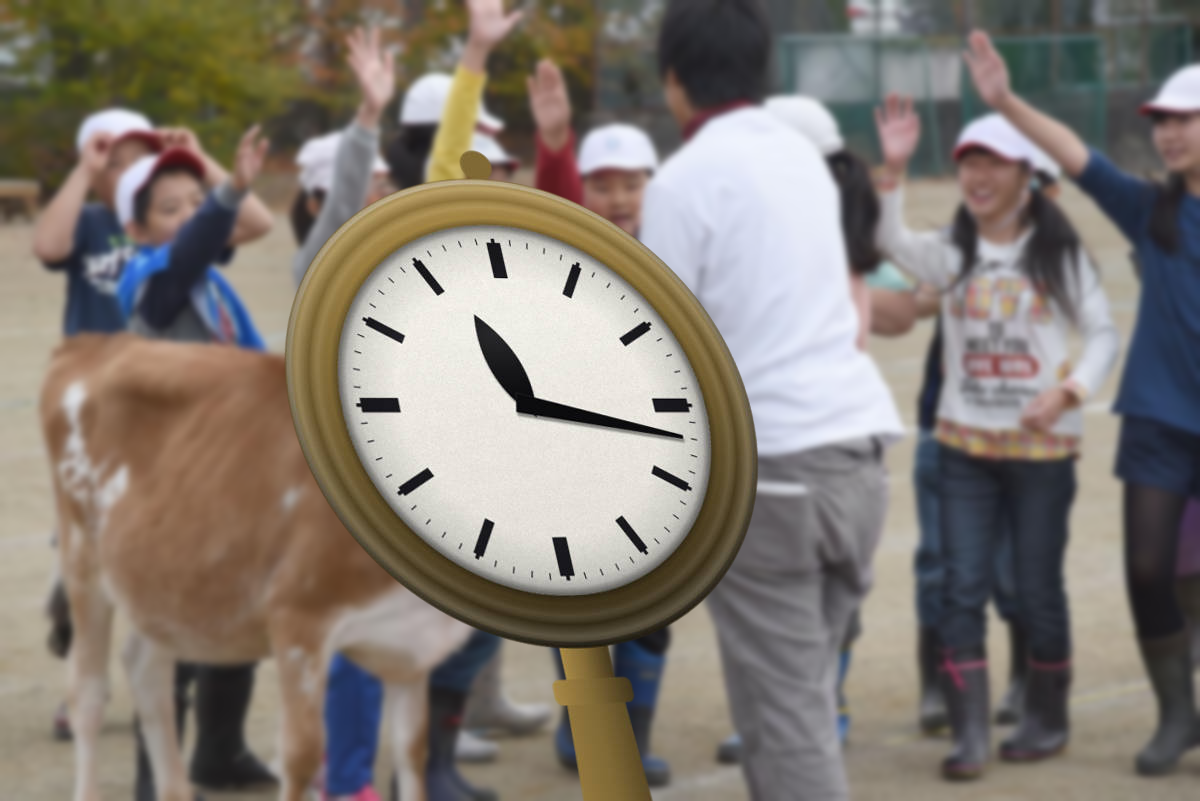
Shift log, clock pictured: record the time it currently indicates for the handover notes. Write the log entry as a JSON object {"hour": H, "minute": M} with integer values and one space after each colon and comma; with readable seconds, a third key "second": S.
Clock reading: {"hour": 11, "minute": 17}
